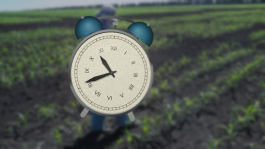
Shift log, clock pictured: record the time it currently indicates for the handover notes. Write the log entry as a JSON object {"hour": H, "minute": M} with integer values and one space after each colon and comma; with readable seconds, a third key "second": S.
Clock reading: {"hour": 10, "minute": 41}
